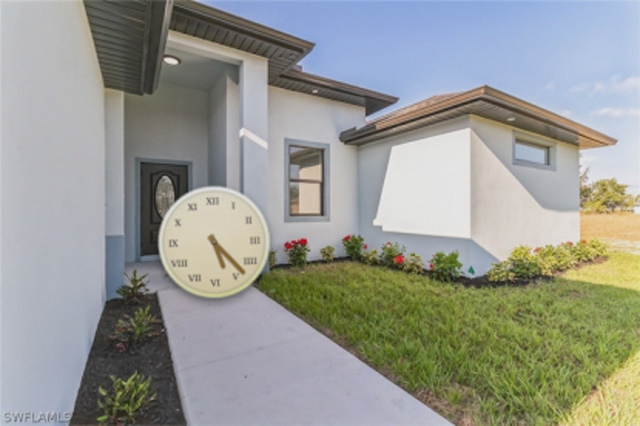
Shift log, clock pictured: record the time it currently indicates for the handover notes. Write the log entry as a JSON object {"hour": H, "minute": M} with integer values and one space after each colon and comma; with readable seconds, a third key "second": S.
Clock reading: {"hour": 5, "minute": 23}
